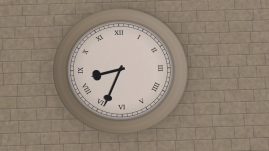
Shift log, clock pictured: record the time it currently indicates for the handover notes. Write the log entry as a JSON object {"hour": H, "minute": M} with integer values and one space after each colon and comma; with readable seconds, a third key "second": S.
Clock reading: {"hour": 8, "minute": 34}
